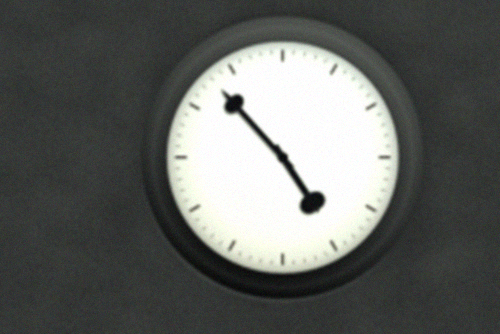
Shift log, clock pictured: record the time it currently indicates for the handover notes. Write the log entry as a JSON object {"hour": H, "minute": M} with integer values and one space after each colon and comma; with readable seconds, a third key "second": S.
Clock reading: {"hour": 4, "minute": 53}
